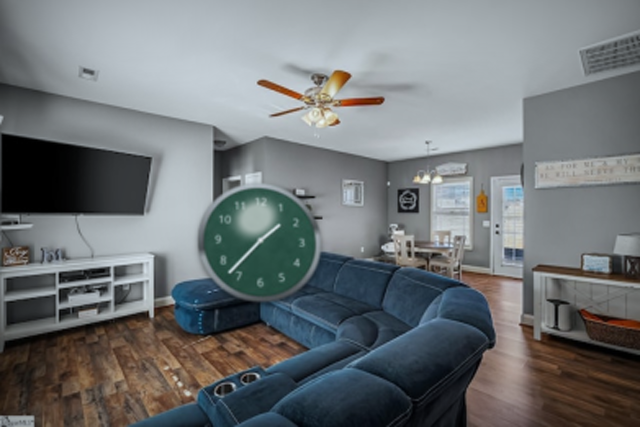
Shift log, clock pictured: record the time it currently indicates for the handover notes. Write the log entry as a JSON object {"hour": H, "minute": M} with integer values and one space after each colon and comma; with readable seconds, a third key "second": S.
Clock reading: {"hour": 1, "minute": 37}
